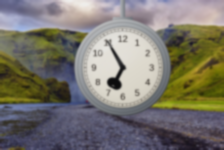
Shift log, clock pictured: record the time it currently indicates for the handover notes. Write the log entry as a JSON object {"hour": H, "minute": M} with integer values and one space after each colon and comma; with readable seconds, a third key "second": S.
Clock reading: {"hour": 6, "minute": 55}
